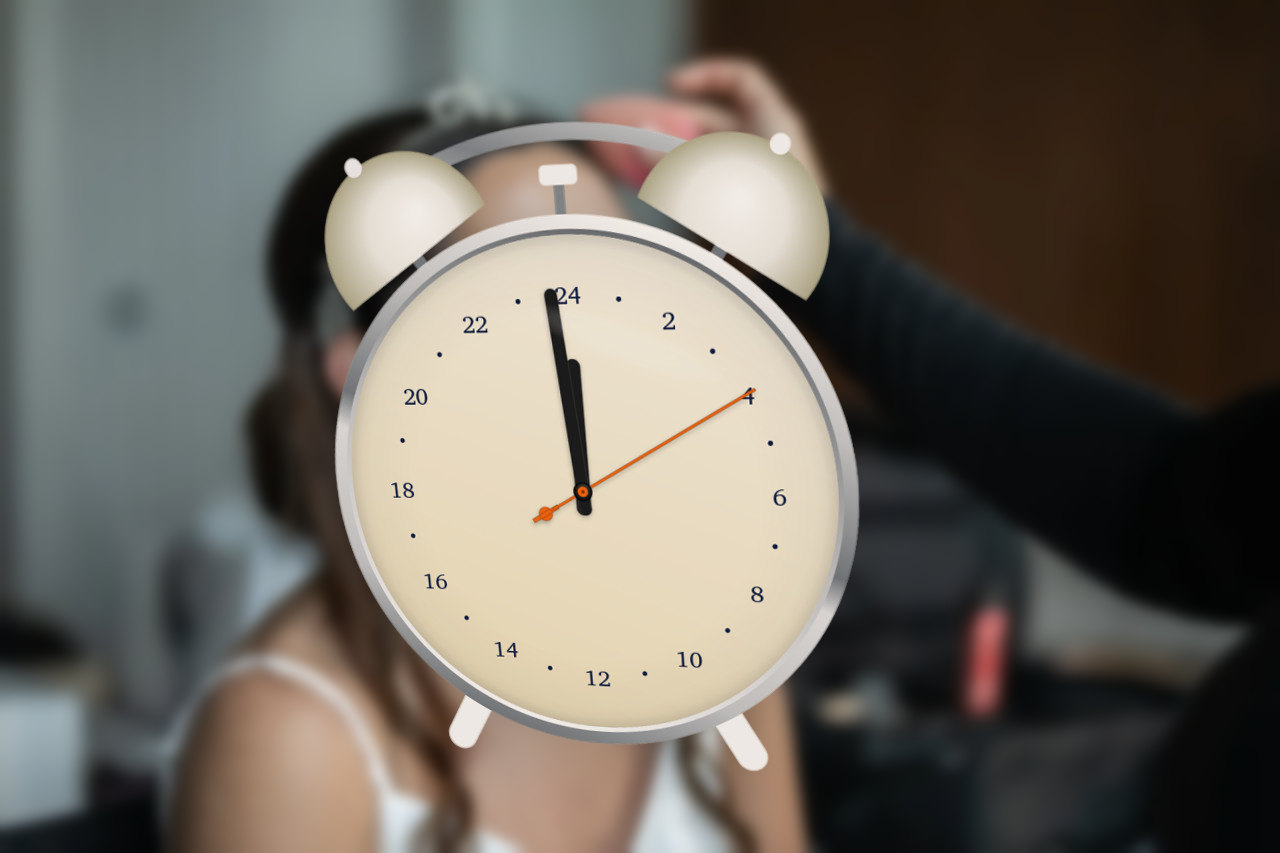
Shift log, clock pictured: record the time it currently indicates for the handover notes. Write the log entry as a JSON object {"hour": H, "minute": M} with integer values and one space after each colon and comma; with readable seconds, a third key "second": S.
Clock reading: {"hour": 23, "minute": 59, "second": 10}
